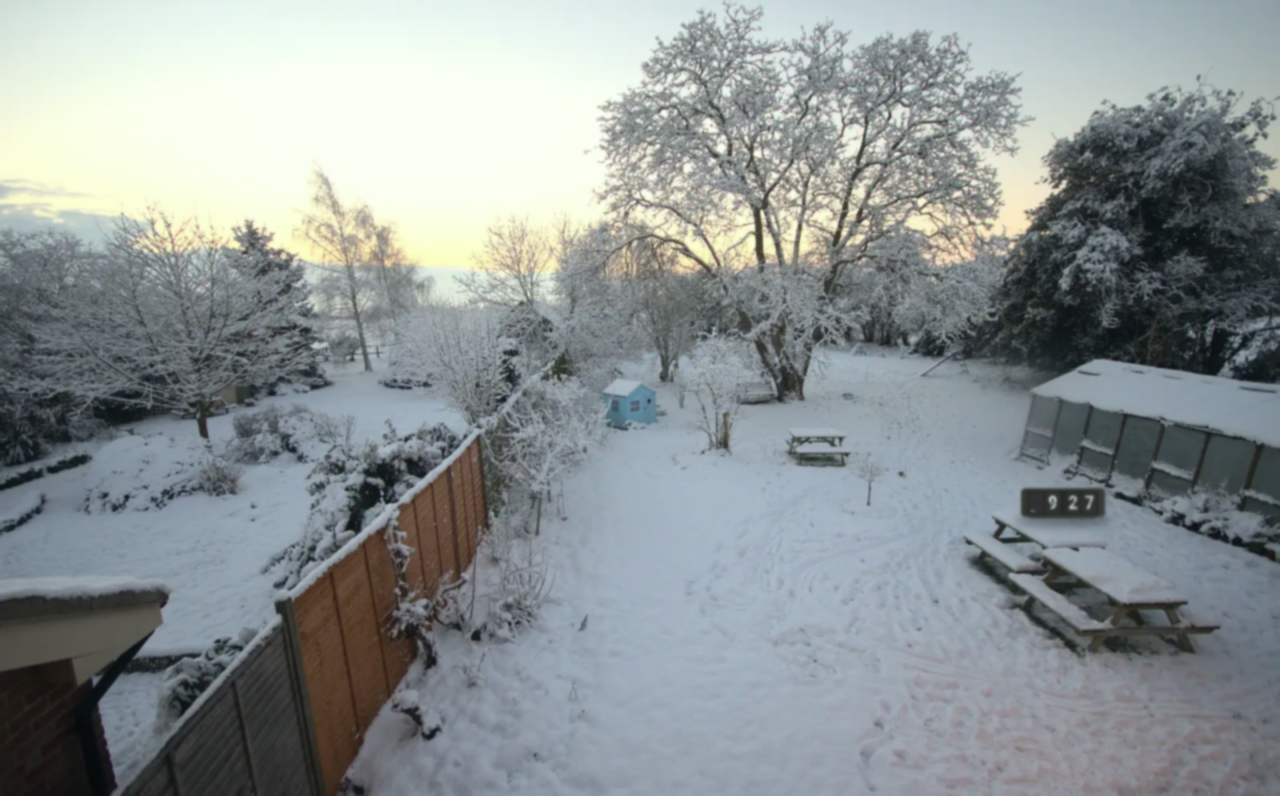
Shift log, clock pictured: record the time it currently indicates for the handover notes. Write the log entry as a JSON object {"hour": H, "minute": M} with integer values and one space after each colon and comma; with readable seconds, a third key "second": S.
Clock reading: {"hour": 9, "minute": 27}
